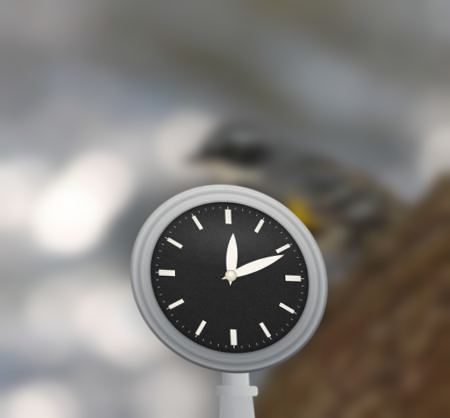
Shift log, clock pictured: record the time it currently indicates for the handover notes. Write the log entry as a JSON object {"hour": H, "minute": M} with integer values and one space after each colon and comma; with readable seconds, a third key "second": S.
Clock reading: {"hour": 12, "minute": 11}
